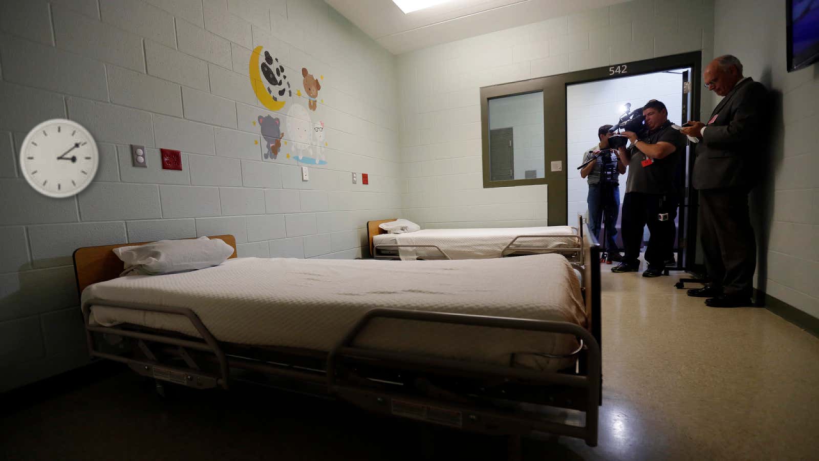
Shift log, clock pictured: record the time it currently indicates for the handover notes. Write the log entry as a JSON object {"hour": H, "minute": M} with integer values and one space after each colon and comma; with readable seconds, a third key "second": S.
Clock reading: {"hour": 3, "minute": 9}
